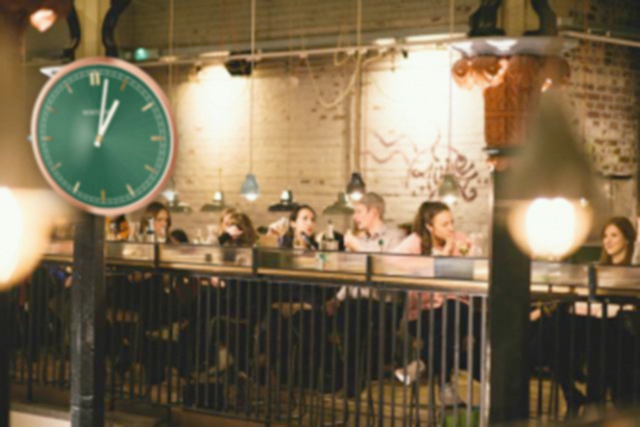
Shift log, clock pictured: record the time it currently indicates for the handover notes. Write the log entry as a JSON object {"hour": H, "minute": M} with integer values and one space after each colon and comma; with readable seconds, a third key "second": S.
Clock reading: {"hour": 1, "minute": 2}
